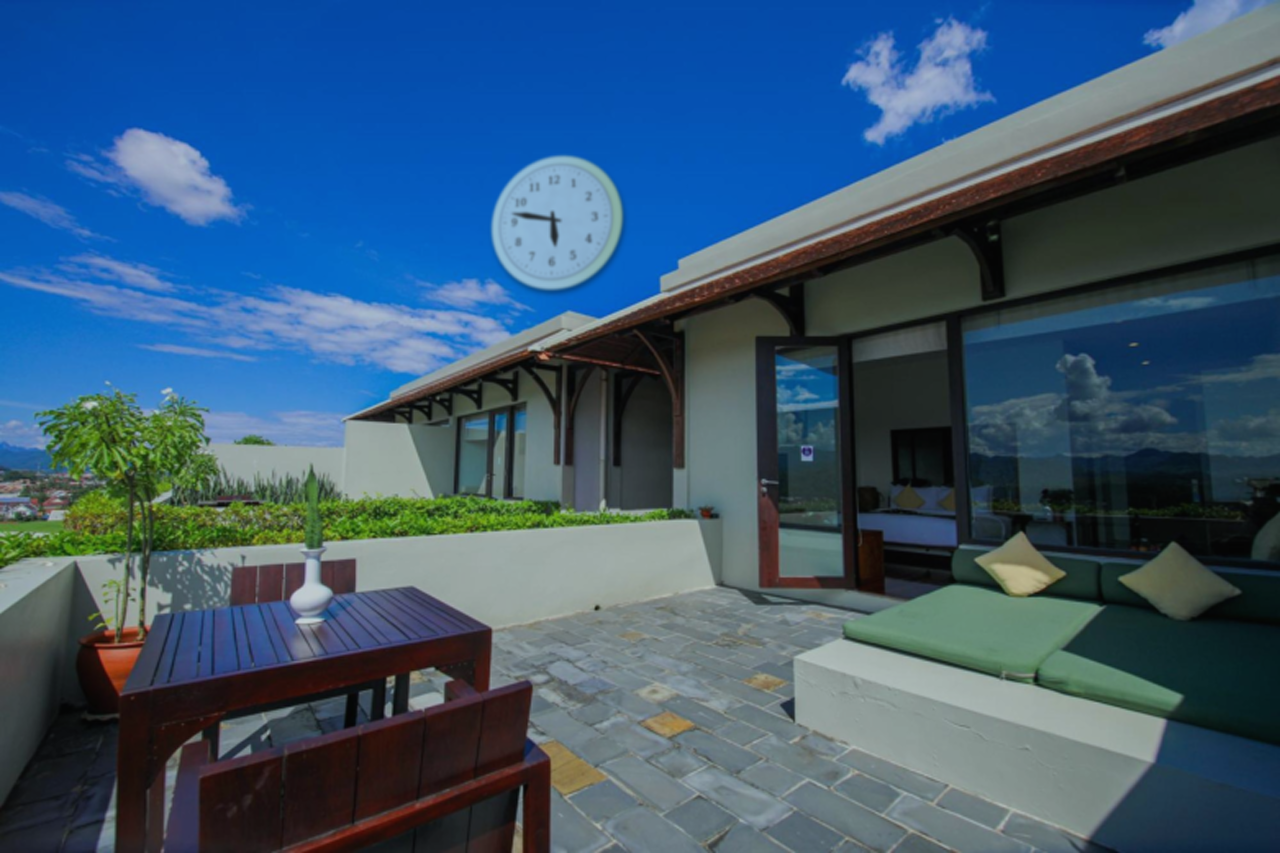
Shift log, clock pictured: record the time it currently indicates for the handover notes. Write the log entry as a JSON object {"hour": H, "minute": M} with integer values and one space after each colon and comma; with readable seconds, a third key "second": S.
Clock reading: {"hour": 5, "minute": 47}
